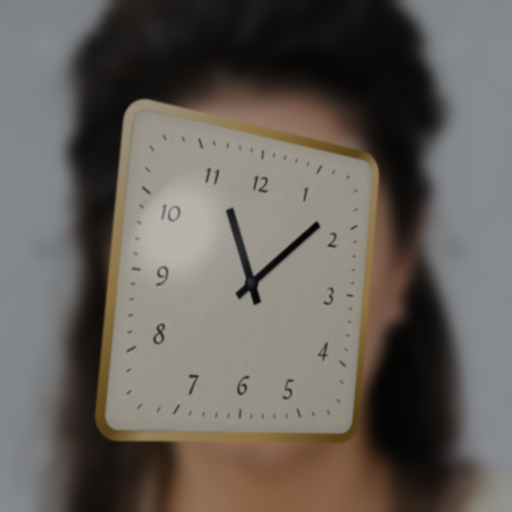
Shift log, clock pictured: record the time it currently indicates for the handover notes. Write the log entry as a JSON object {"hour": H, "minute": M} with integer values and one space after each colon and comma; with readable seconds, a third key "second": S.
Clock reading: {"hour": 11, "minute": 8}
